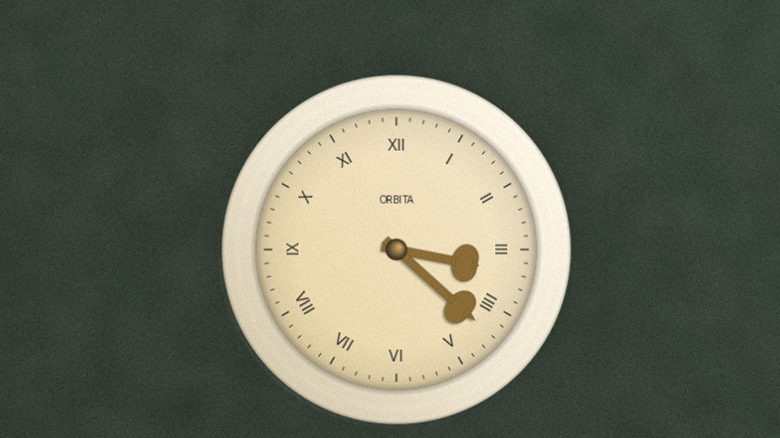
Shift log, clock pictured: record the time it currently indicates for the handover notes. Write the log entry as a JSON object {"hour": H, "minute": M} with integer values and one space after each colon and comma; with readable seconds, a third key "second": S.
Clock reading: {"hour": 3, "minute": 22}
